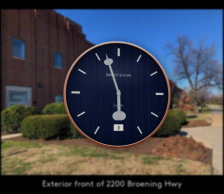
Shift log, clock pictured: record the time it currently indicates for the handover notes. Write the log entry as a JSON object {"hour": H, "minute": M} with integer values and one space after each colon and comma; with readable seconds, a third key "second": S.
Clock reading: {"hour": 5, "minute": 57}
